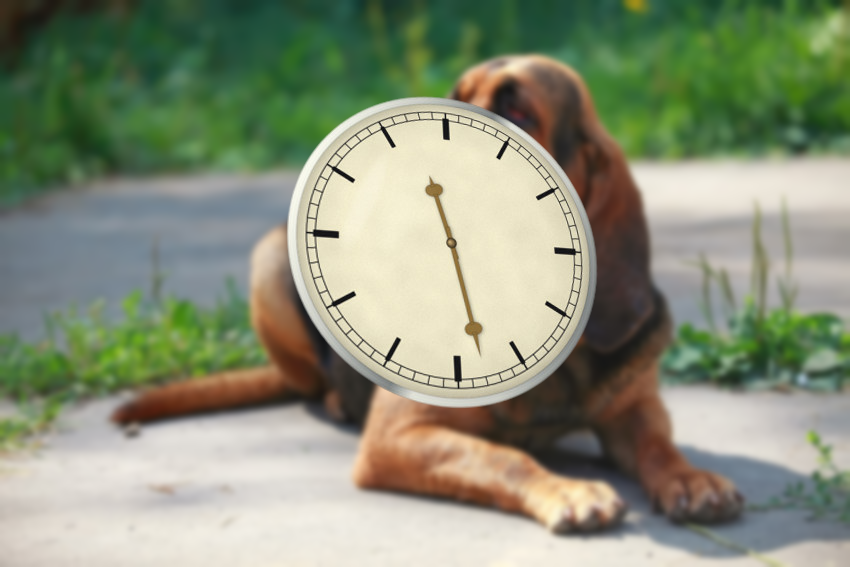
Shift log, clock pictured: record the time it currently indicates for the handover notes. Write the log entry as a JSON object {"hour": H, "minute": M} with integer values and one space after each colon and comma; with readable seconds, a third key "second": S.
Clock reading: {"hour": 11, "minute": 28}
